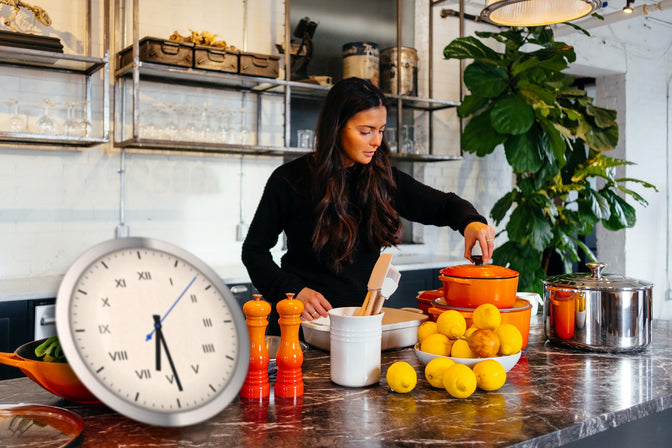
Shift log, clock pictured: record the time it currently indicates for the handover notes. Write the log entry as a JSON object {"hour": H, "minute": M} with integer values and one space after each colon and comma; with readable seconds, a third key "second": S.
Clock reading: {"hour": 6, "minute": 29, "second": 8}
